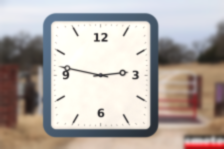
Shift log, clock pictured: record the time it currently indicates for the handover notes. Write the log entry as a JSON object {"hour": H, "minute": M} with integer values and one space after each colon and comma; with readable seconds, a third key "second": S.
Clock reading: {"hour": 2, "minute": 47}
